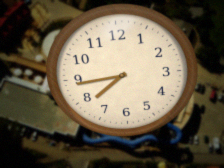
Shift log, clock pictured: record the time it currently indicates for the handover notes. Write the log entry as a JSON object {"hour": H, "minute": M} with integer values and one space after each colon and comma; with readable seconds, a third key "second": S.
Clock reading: {"hour": 7, "minute": 44}
